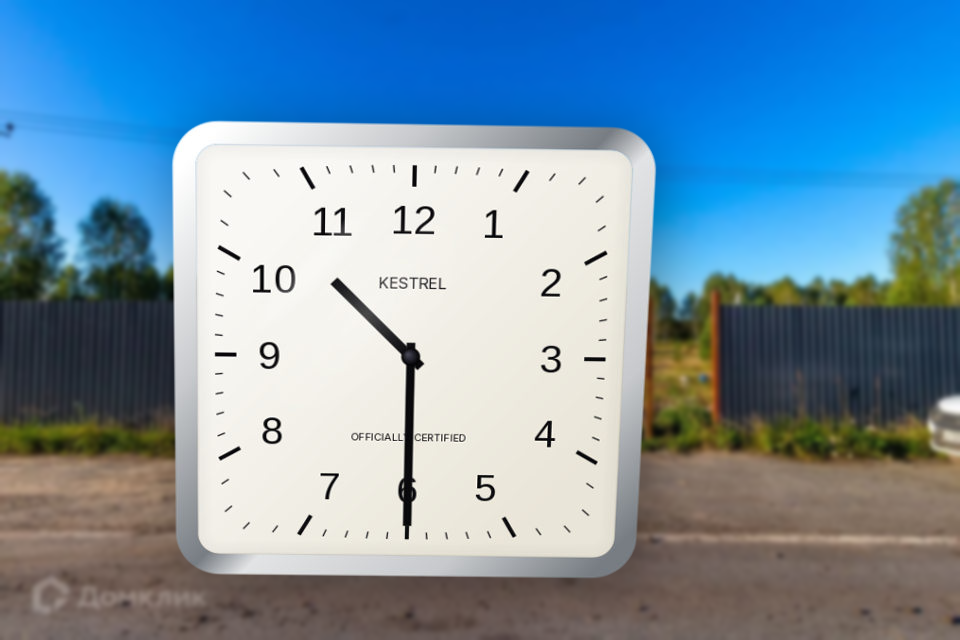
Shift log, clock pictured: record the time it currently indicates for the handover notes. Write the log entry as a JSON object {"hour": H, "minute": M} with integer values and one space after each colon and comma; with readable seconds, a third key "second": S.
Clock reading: {"hour": 10, "minute": 30}
